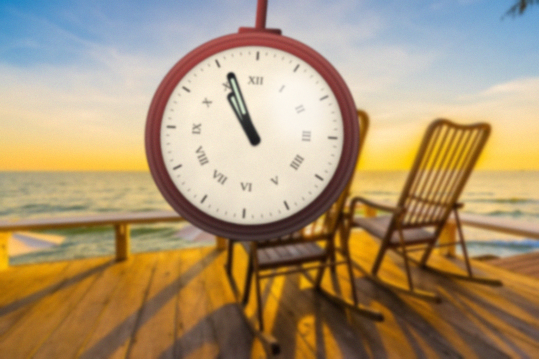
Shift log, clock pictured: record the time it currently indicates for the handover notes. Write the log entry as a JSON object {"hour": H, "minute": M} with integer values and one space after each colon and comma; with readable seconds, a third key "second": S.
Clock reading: {"hour": 10, "minute": 56}
